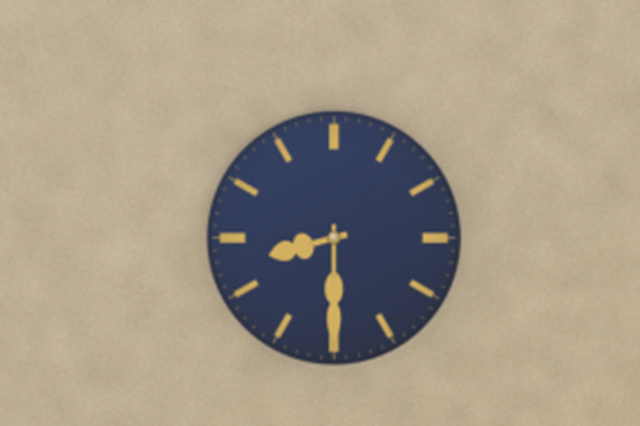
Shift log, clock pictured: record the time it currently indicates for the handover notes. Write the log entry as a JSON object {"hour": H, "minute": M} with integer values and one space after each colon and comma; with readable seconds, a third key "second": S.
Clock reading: {"hour": 8, "minute": 30}
